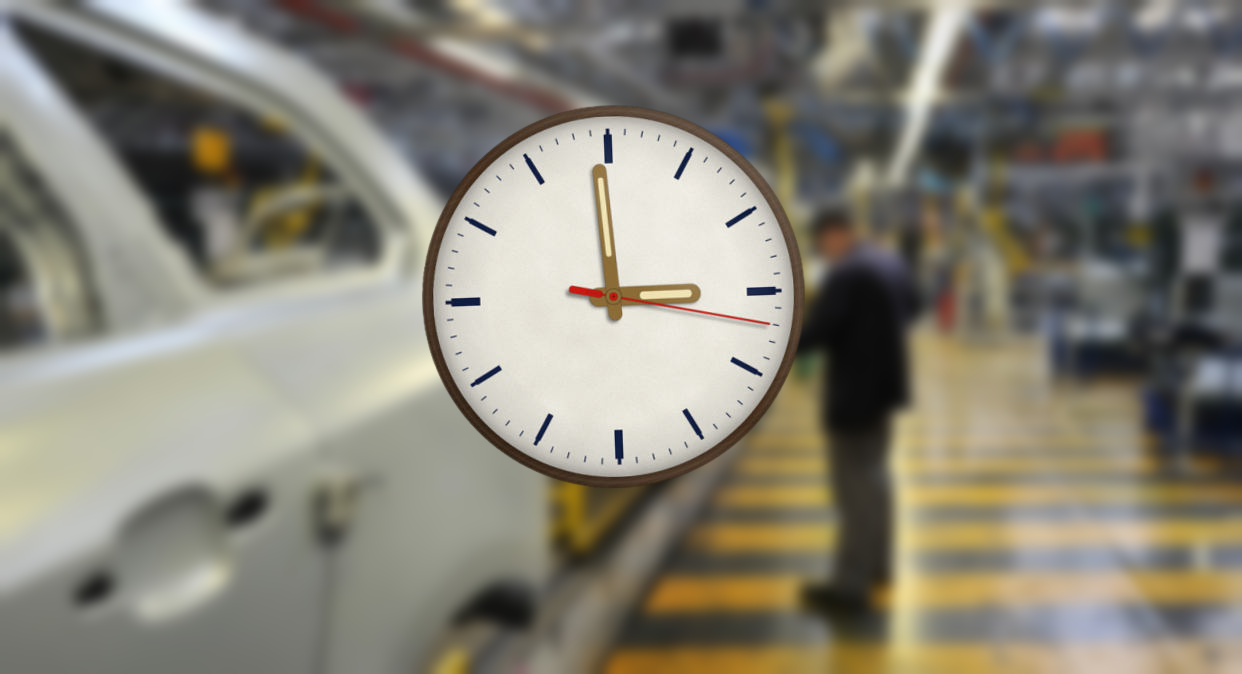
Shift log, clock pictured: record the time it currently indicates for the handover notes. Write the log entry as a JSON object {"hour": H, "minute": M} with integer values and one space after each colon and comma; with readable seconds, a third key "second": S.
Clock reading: {"hour": 2, "minute": 59, "second": 17}
